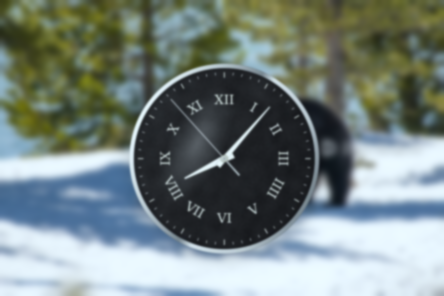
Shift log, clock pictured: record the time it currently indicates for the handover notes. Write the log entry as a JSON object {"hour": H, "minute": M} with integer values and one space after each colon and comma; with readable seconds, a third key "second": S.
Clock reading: {"hour": 8, "minute": 6, "second": 53}
